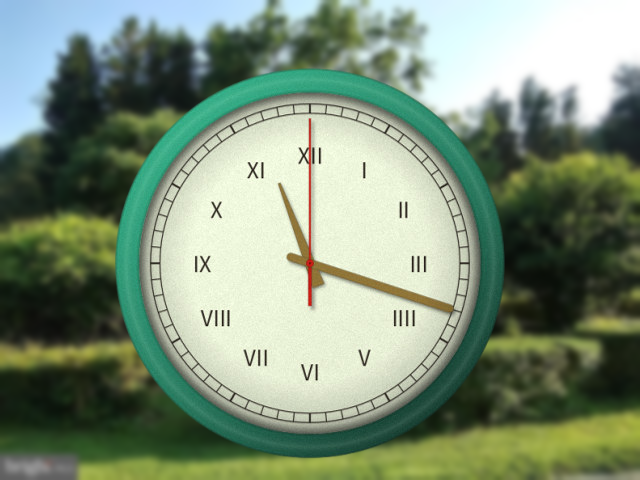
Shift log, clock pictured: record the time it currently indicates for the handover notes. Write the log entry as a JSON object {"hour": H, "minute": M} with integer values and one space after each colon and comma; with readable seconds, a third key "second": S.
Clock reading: {"hour": 11, "minute": 18, "second": 0}
